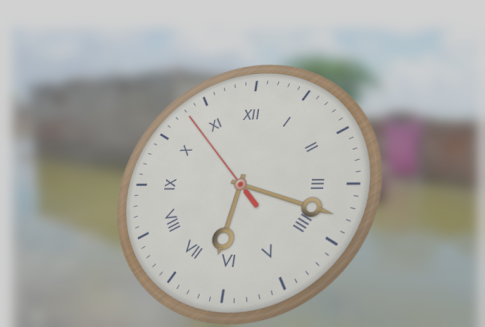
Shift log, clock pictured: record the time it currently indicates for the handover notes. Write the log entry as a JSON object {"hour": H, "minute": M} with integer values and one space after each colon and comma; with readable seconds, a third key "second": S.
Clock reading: {"hour": 6, "minute": 17, "second": 53}
